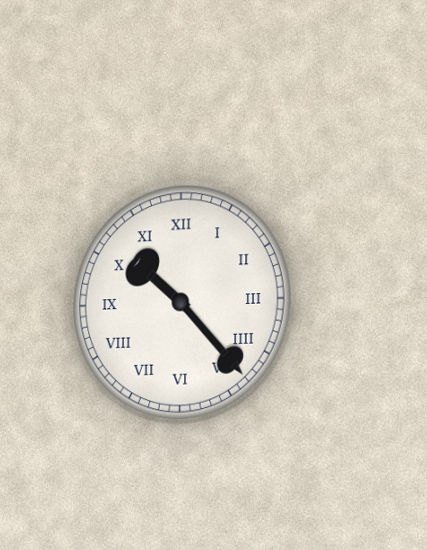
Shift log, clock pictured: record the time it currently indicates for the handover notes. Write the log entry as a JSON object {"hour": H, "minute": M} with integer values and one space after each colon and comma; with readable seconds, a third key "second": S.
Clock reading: {"hour": 10, "minute": 23}
